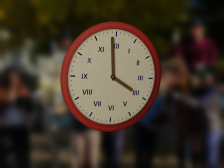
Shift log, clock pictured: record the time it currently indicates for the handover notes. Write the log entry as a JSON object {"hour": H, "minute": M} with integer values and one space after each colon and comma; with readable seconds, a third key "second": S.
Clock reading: {"hour": 3, "minute": 59}
